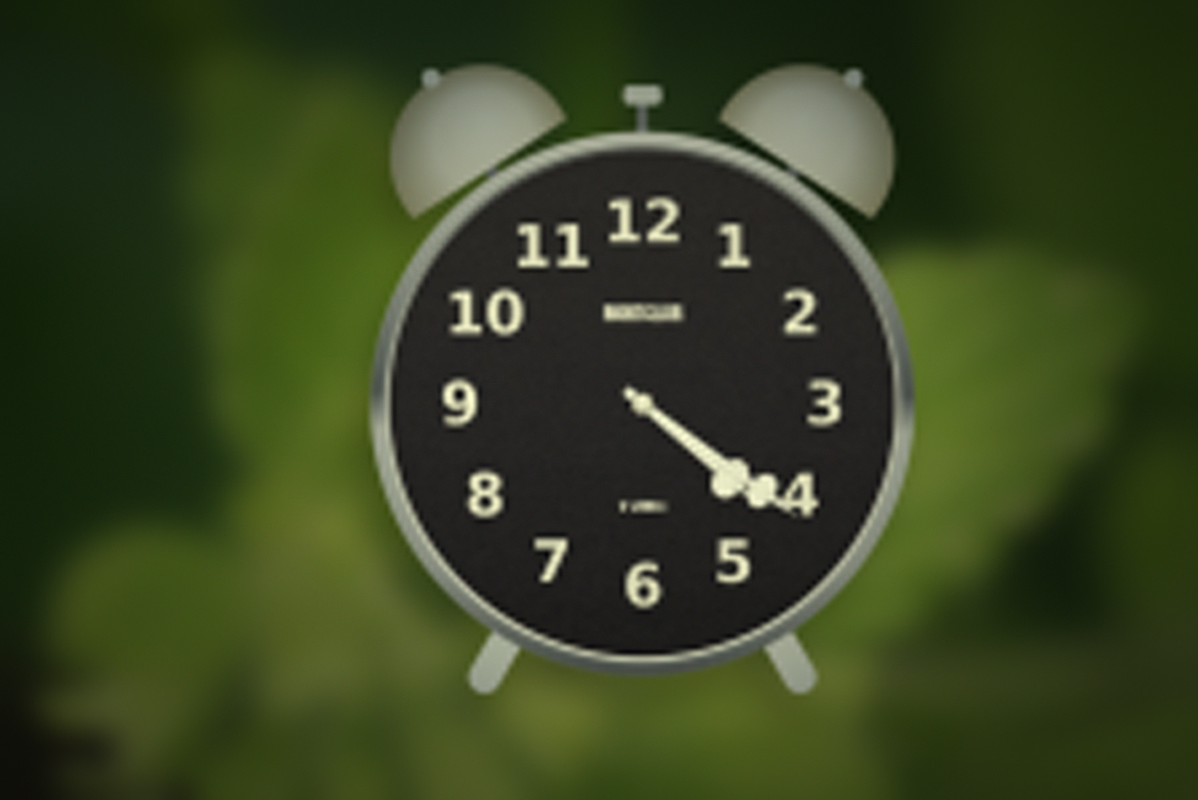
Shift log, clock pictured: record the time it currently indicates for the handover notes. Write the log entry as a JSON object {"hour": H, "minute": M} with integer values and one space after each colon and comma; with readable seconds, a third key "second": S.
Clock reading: {"hour": 4, "minute": 21}
